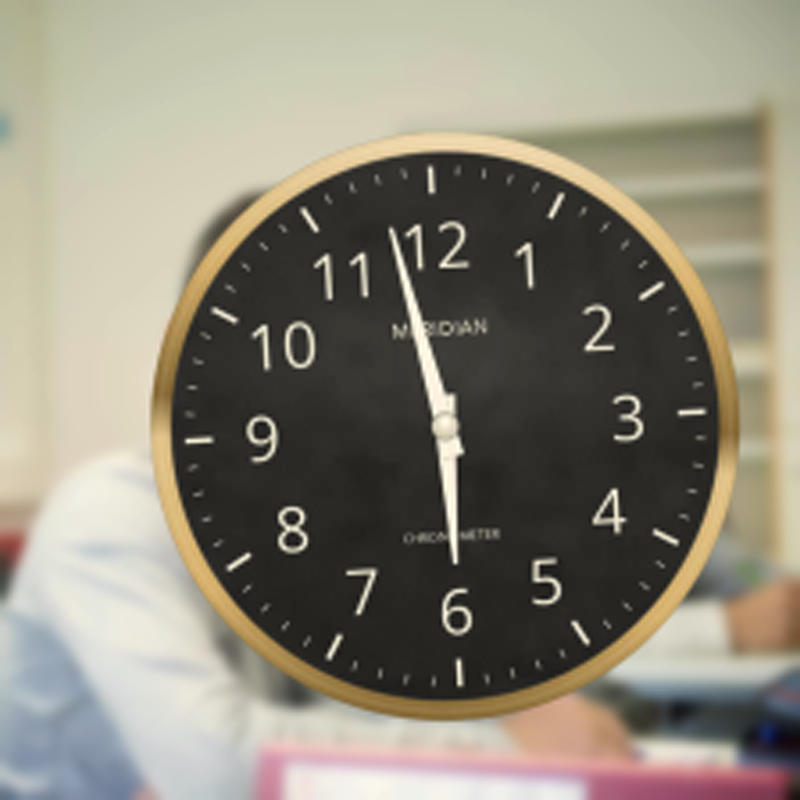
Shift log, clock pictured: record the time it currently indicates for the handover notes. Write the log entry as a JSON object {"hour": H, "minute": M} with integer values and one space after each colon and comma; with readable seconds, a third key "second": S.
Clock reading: {"hour": 5, "minute": 58}
